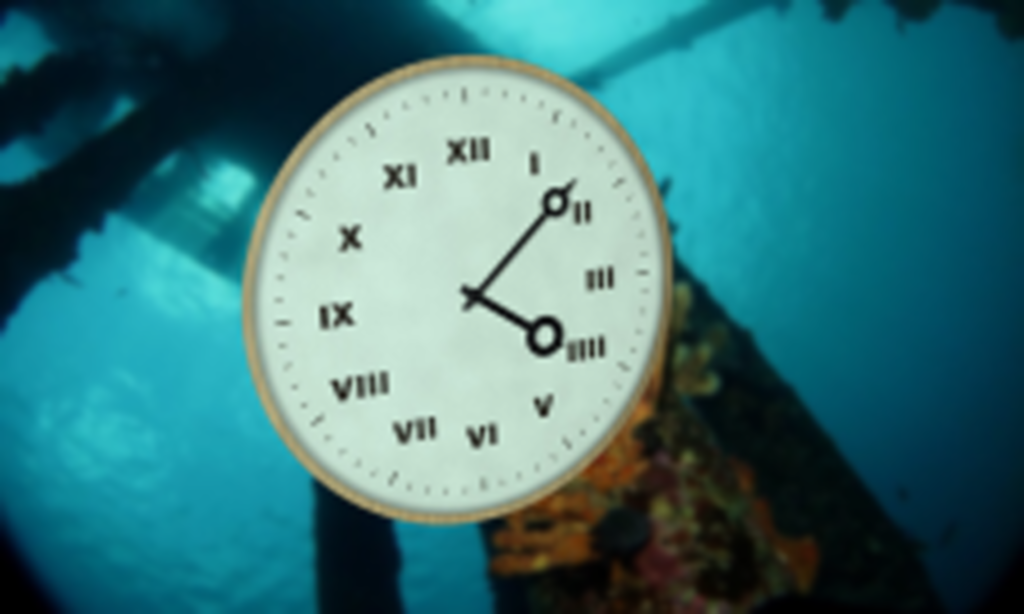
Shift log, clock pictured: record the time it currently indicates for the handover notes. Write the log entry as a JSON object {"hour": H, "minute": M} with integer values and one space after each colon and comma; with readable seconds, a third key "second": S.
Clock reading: {"hour": 4, "minute": 8}
